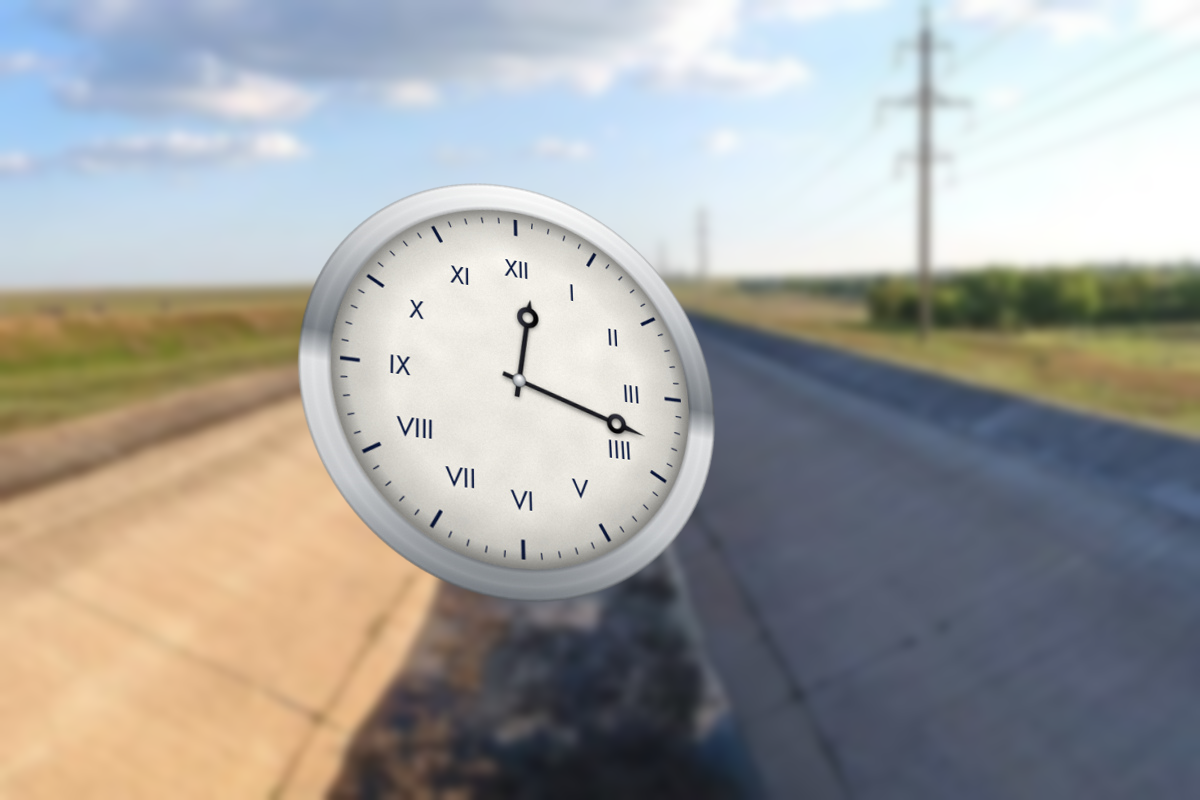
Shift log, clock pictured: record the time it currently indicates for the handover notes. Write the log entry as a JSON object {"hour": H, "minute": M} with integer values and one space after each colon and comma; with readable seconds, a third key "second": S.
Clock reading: {"hour": 12, "minute": 18}
